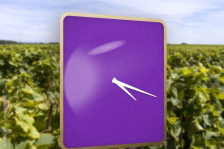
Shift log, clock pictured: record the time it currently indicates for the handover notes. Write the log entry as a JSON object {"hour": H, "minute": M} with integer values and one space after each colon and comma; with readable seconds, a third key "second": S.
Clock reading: {"hour": 4, "minute": 18}
